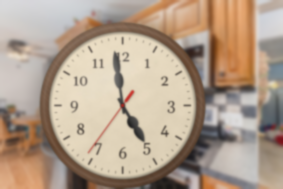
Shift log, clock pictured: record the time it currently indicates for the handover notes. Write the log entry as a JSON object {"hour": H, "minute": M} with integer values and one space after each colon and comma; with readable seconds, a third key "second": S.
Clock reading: {"hour": 4, "minute": 58, "second": 36}
